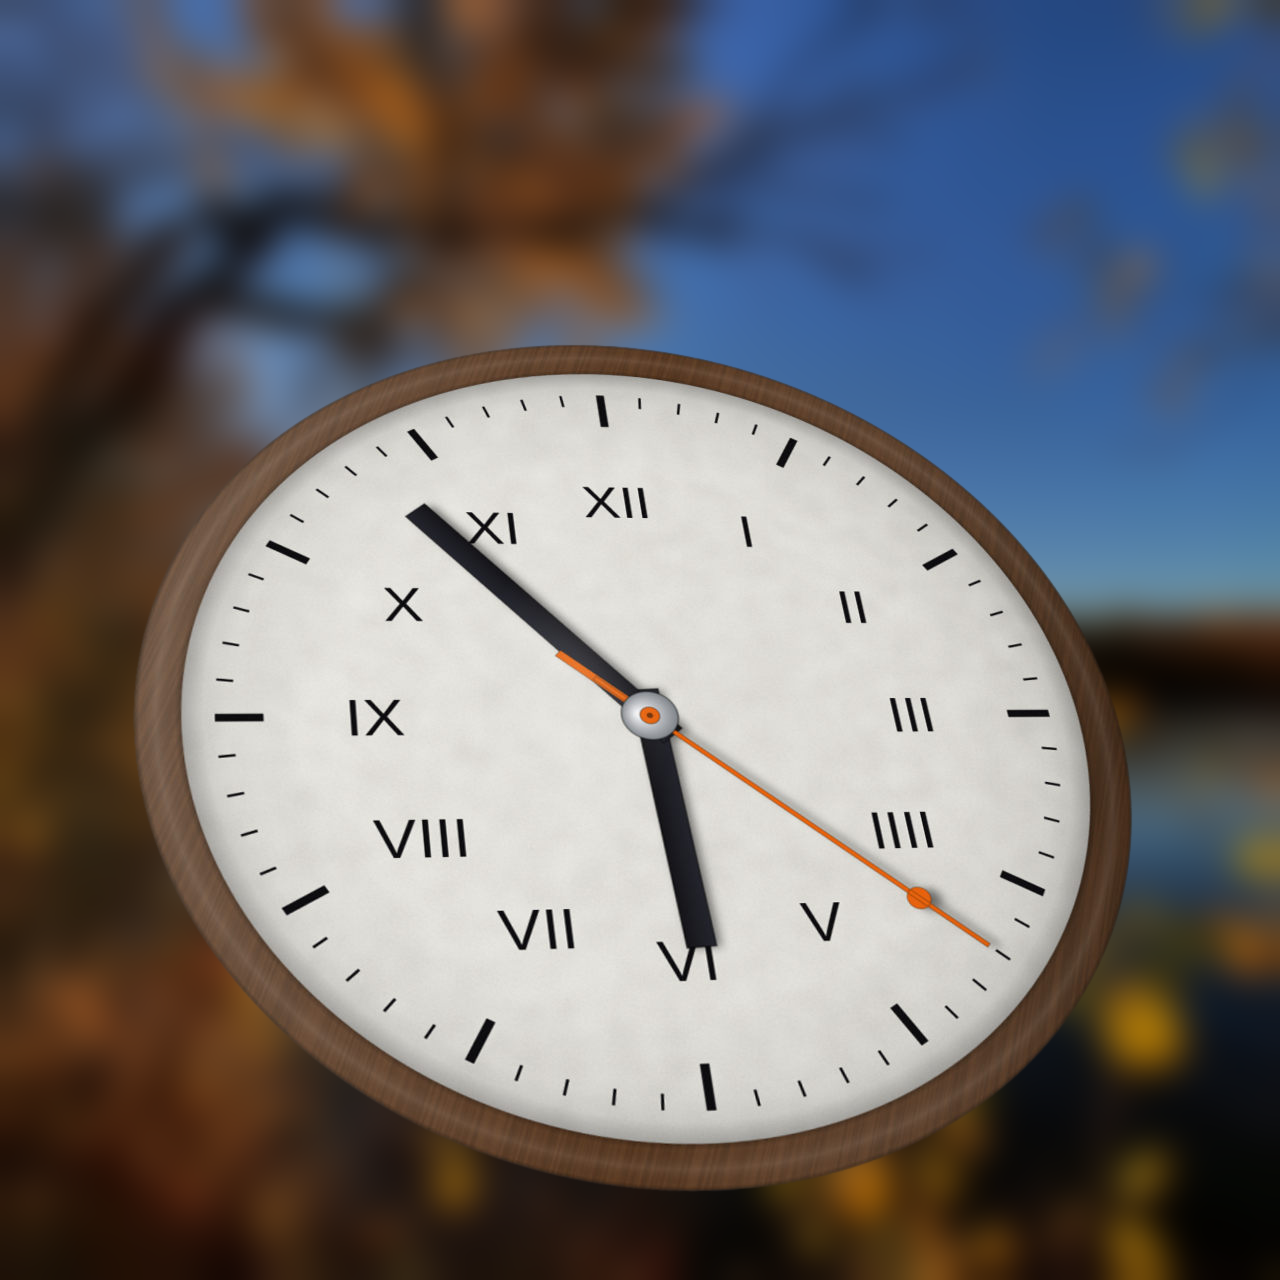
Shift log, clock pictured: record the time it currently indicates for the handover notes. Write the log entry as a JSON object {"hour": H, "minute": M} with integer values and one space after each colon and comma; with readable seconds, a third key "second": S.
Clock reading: {"hour": 5, "minute": 53, "second": 22}
